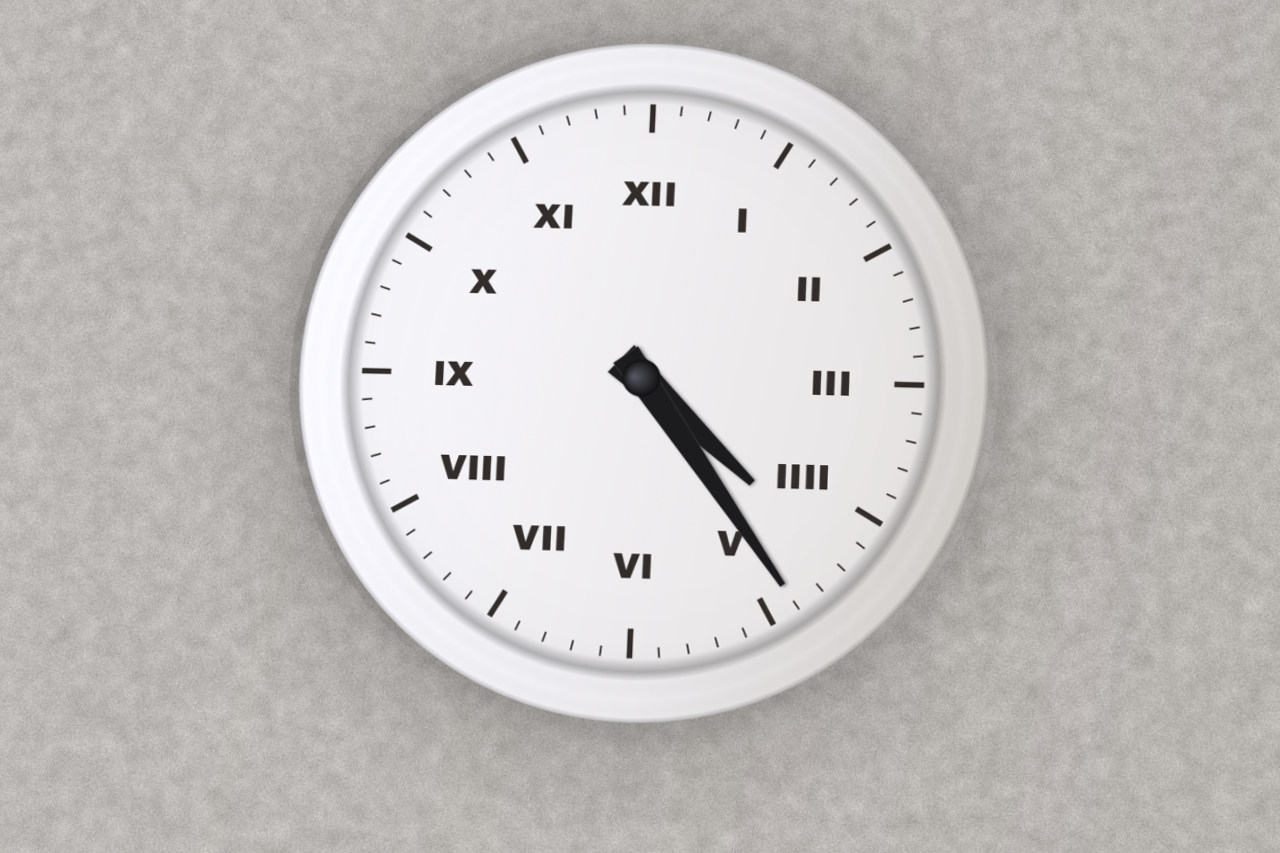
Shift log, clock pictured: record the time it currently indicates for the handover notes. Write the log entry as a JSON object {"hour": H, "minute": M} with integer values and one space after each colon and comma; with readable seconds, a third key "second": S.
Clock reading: {"hour": 4, "minute": 24}
